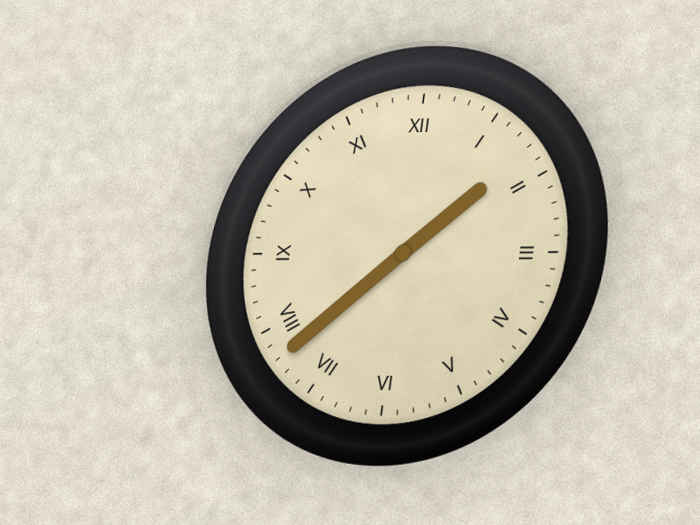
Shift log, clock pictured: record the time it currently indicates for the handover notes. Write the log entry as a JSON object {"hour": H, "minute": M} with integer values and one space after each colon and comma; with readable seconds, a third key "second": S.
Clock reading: {"hour": 1, "minute": 38}
